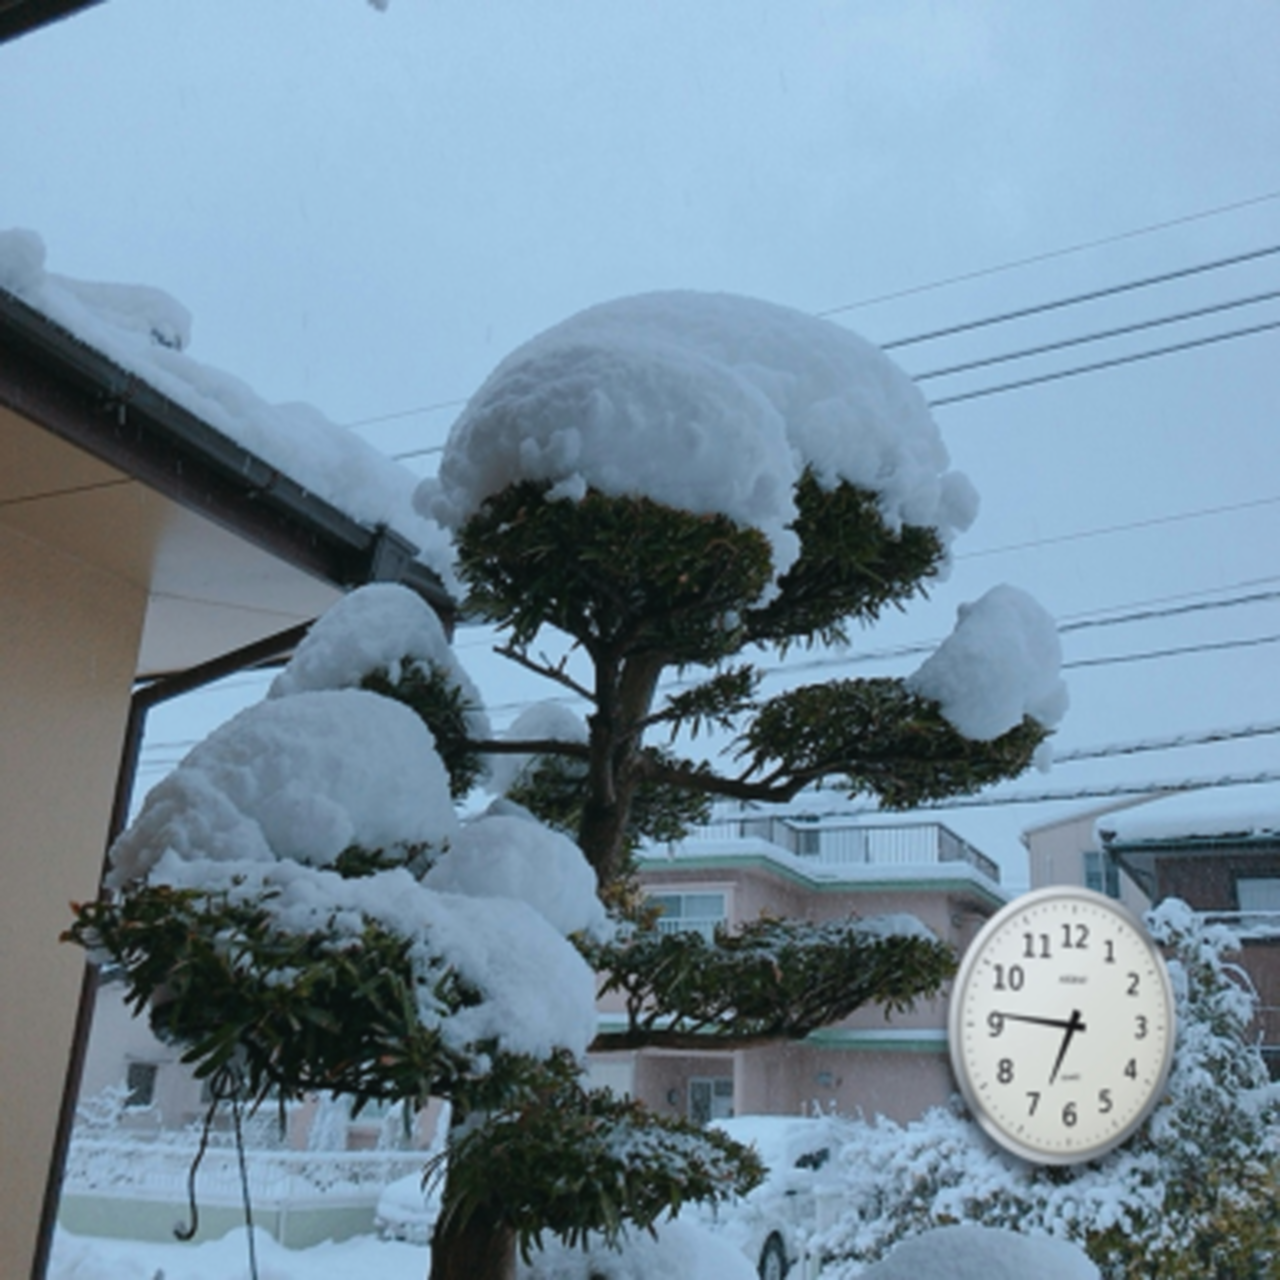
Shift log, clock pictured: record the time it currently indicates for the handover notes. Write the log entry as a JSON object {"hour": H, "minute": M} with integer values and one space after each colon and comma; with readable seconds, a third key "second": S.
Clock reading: {"hour": 6, "minute": 46}
